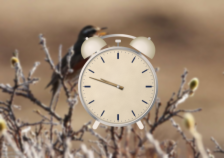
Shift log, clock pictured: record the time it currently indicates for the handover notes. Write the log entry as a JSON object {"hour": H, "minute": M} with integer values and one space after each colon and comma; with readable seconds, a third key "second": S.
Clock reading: {"hour": 9, "minute": 48}
